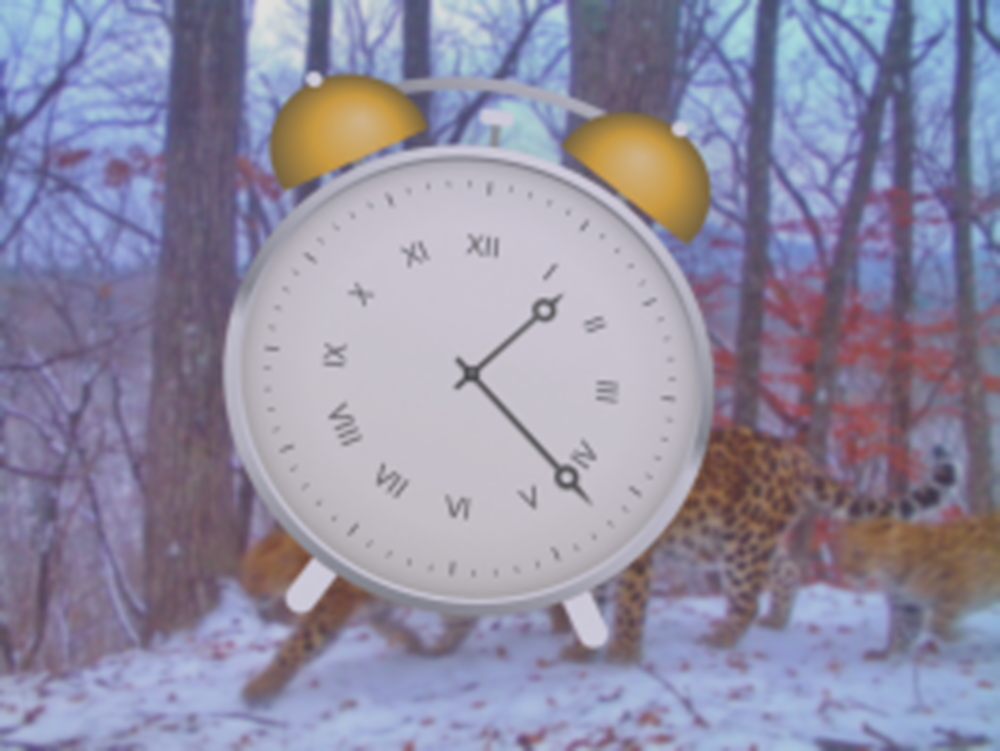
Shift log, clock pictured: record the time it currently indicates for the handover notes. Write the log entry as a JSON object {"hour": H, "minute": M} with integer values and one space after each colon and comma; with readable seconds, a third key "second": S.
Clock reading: {"hour": 1, "minute": 22}
